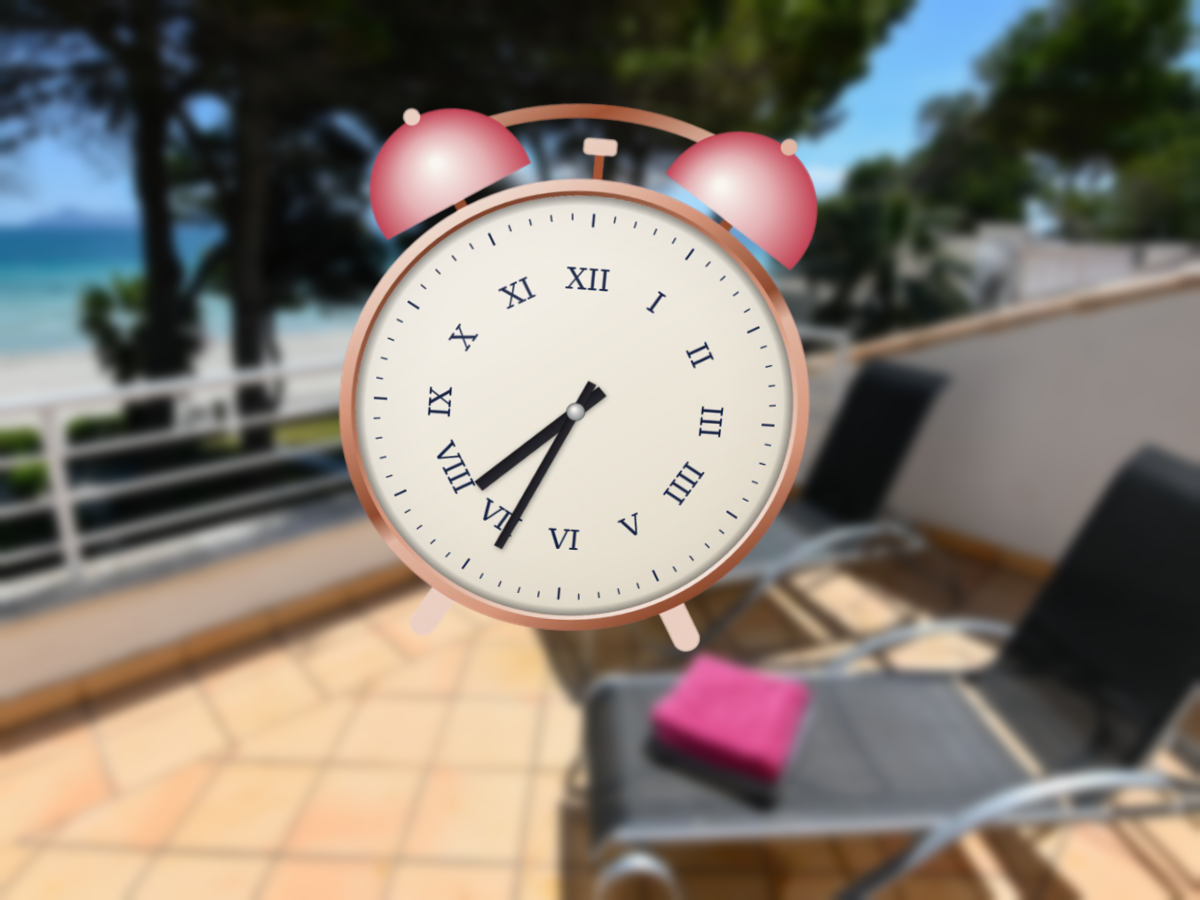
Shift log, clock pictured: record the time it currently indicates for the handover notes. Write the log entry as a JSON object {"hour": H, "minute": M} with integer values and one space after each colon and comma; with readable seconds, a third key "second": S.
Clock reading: {"hour": 7, "minute": 34}
